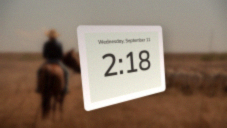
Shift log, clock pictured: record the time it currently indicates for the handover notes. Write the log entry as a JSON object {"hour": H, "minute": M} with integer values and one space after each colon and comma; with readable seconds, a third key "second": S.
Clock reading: {"hour": 2, "minute": 18}
